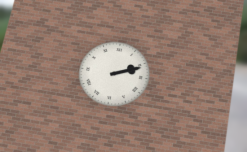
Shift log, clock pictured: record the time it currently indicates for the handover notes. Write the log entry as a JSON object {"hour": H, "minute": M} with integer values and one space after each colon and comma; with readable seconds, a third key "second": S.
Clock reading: {"hour": 2, "minute": 11}
